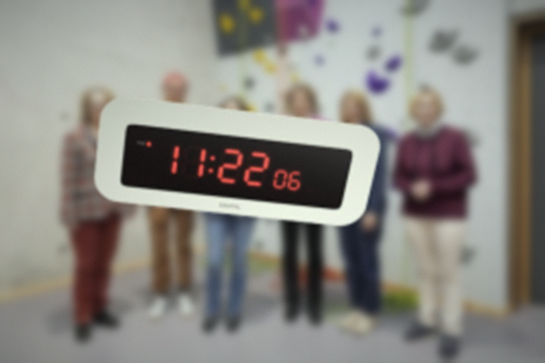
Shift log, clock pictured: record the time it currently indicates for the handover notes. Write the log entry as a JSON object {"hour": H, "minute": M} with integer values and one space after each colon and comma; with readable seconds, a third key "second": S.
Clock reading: {"hour": 11, "minute": 22, "second": 6}
